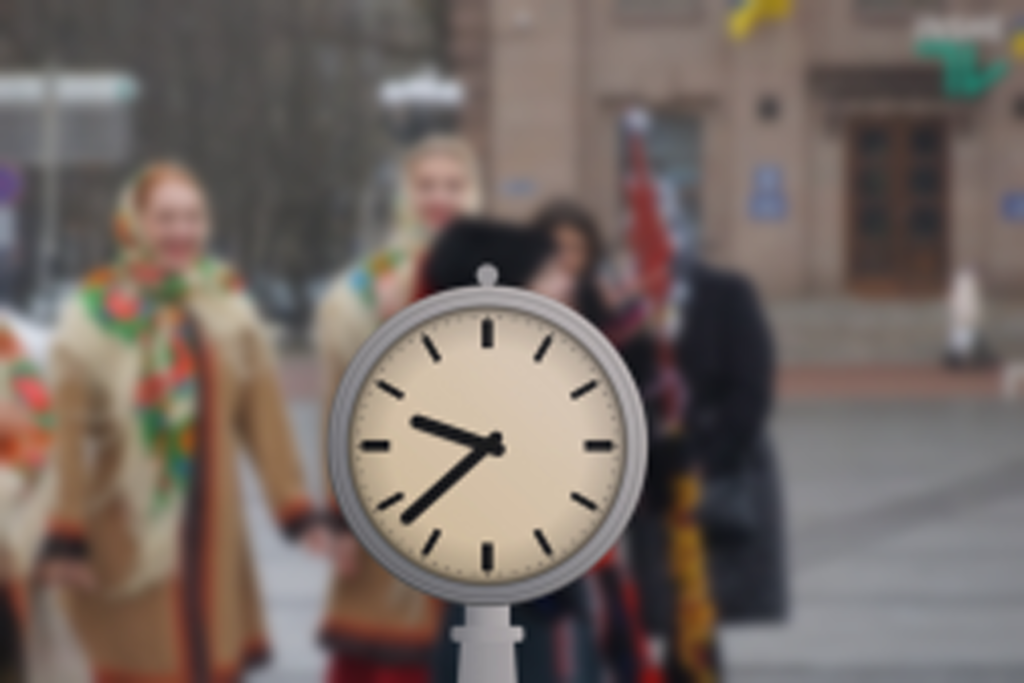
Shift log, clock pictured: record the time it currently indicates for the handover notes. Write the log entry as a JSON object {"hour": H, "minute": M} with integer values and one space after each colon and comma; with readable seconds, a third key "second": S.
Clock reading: {"hour": 9, "minute": 38}
